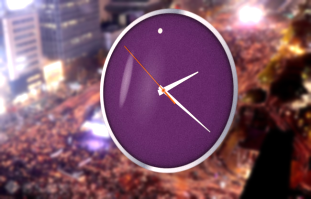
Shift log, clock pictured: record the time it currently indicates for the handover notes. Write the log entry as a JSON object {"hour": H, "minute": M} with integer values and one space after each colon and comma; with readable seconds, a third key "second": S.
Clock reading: {"hour": 2, "minute": 21, "second": 53}
